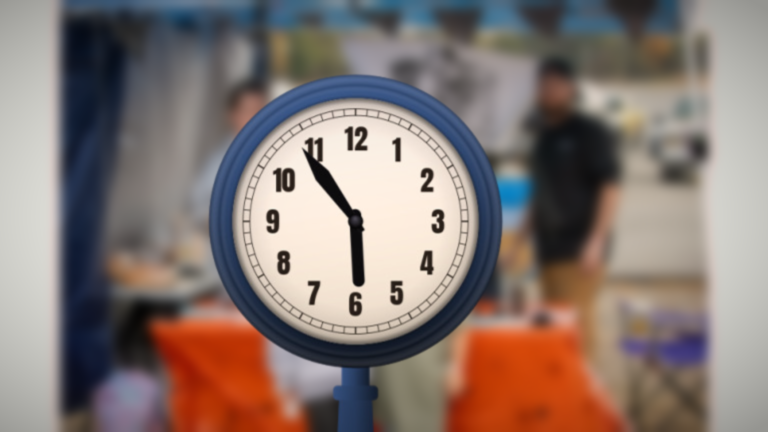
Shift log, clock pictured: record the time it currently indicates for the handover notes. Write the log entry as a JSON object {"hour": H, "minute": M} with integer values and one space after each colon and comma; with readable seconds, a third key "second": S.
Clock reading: {"hour": 5, "minute": 54}
